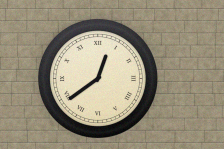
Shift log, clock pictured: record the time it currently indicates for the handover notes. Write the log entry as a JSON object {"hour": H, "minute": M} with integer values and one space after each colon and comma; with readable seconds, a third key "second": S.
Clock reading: {"hour": 12, "minute": 39}
